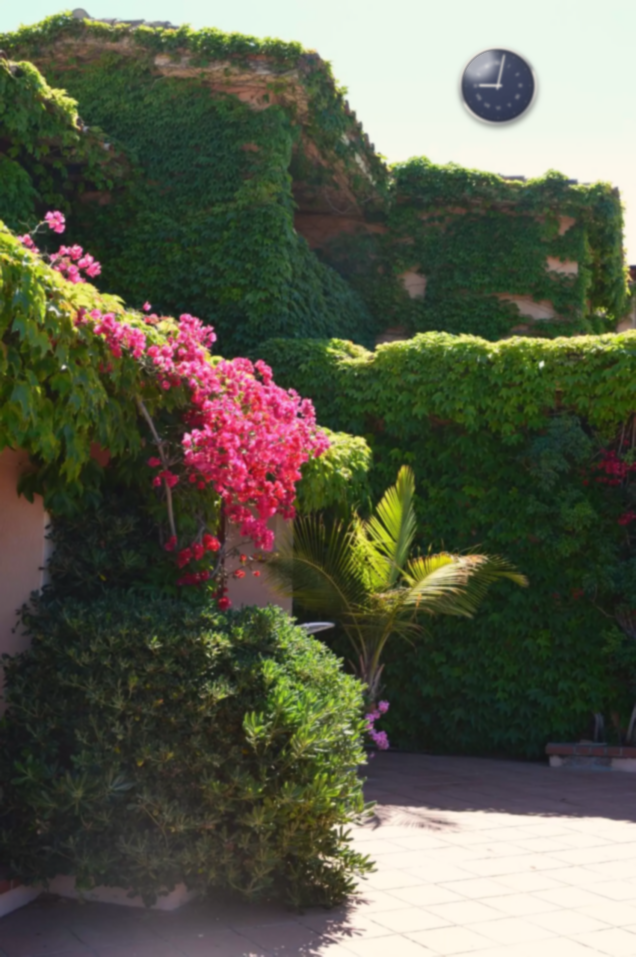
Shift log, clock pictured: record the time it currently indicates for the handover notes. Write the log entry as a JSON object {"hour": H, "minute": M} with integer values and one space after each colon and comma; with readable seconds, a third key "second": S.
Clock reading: {"hour": 9, "minute": 2}
